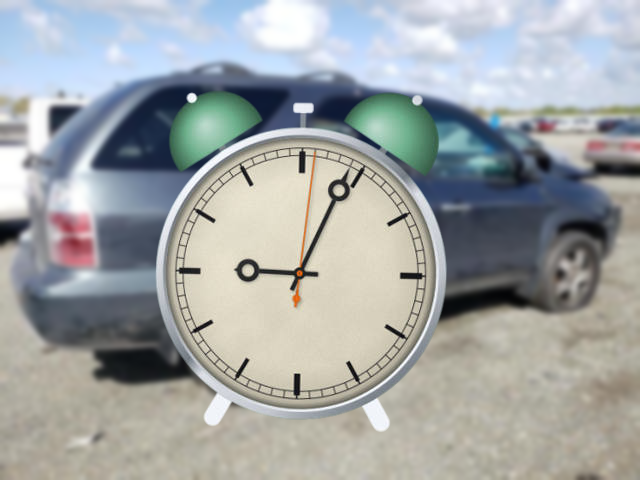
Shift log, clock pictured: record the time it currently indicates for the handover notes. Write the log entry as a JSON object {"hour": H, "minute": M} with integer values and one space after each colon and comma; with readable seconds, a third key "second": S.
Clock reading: {"hour": 9, "minute": 4, "second": 1}
